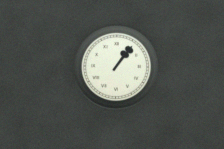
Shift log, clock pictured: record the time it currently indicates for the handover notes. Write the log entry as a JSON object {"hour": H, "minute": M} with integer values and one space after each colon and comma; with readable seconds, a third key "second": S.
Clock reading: {"hour": 1, "minute": 6}
